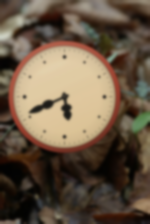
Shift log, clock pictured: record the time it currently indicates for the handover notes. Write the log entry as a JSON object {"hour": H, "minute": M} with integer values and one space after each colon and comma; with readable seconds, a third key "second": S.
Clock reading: {"hour": 5, "minute": 41}
